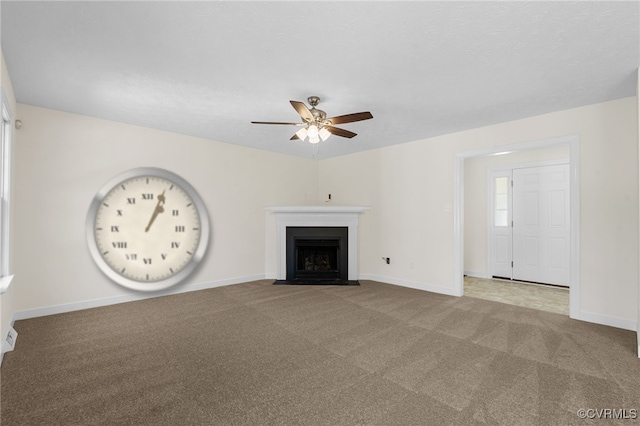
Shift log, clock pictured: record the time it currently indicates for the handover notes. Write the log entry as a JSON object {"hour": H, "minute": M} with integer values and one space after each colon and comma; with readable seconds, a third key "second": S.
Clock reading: {"hour": 1, "minute": 4}
